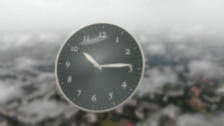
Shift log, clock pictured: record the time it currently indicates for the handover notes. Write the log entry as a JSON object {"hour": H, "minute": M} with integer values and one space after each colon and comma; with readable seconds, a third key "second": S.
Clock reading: {"hour": 10, "minute": 14}
